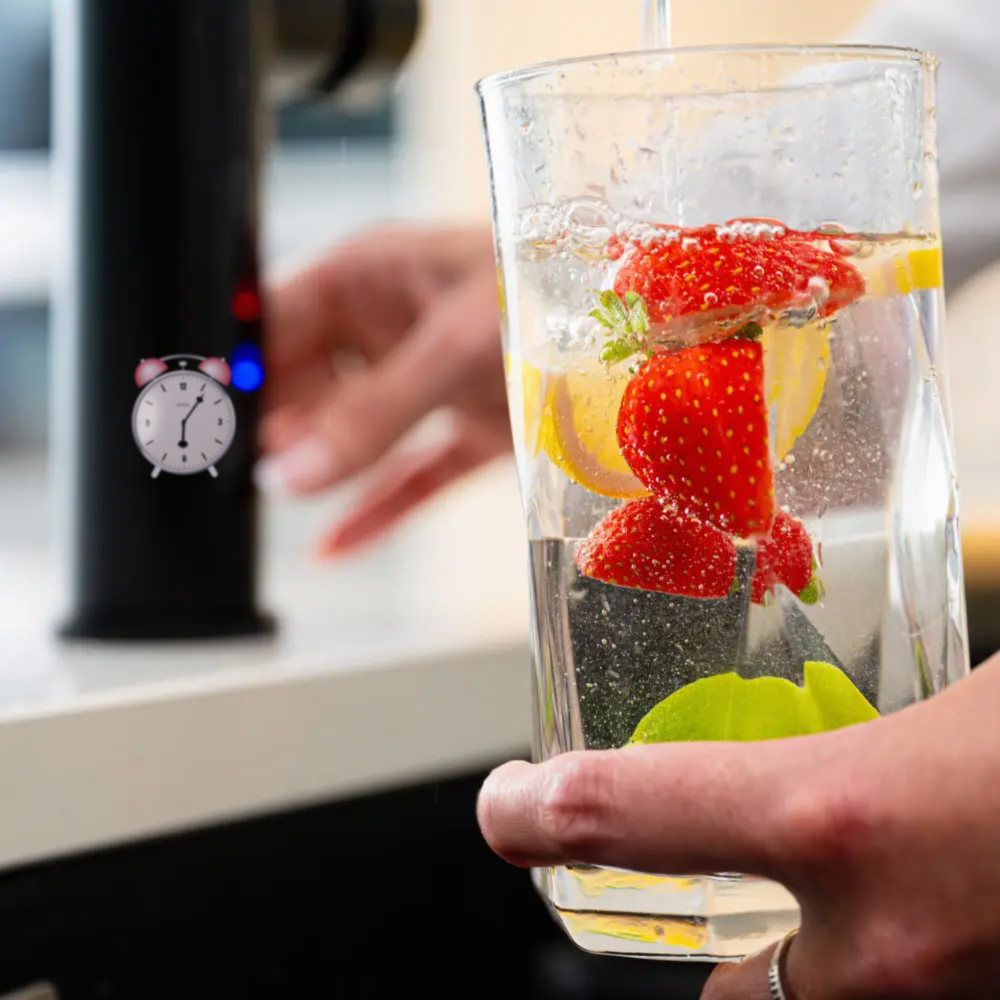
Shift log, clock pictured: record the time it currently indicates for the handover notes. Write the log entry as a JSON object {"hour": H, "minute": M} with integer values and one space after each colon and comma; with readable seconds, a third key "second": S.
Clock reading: {"hour": 6, "minute": 6}
